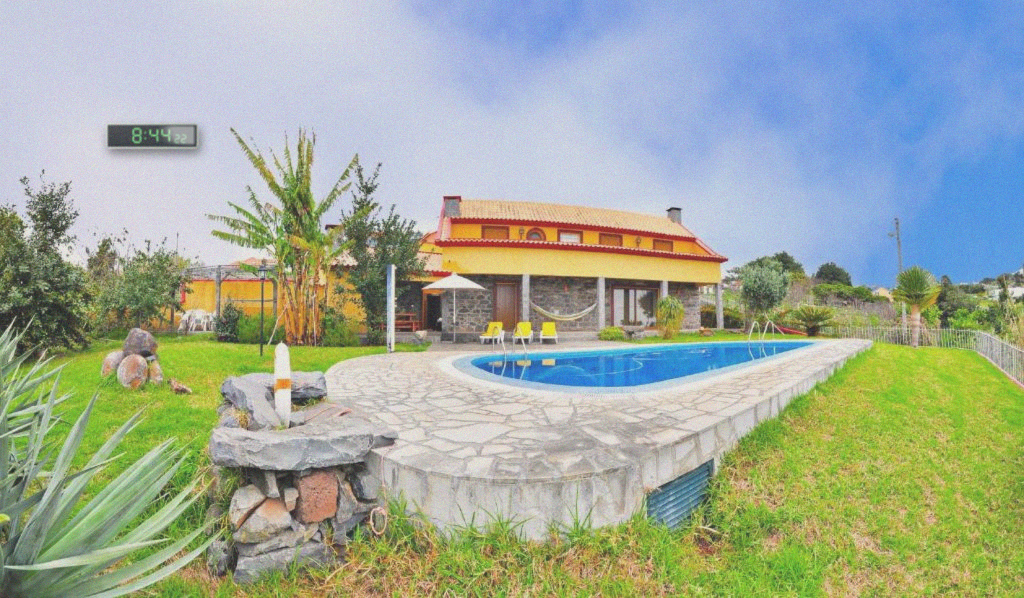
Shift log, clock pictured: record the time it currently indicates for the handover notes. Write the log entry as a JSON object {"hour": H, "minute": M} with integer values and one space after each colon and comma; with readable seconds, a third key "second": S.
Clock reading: {"hour": 8, "minute": 44}
